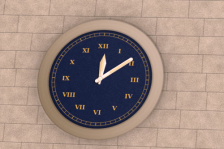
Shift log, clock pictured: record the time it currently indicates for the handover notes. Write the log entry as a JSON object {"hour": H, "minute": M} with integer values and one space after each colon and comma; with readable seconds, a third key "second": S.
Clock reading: {"hour": 12, "minute": 9}
